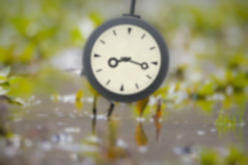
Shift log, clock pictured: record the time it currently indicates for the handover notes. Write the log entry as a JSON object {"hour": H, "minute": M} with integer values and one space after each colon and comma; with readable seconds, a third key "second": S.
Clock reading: {"hour": 8, "minute": 17}
